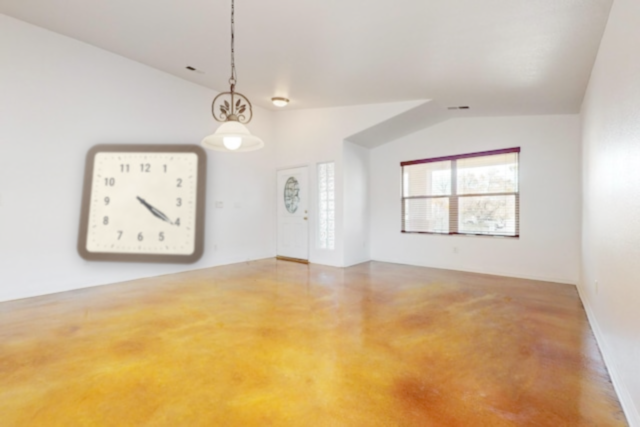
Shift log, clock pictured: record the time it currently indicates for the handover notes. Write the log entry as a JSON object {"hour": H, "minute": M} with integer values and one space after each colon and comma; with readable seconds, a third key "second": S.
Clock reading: {"hour": 4, "minute": 21}
